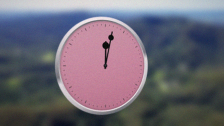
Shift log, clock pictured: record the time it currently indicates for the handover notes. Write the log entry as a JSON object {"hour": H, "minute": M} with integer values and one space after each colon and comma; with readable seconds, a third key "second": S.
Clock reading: {"hour": 12, "minute": 2}
